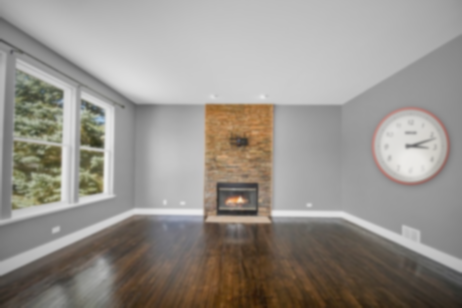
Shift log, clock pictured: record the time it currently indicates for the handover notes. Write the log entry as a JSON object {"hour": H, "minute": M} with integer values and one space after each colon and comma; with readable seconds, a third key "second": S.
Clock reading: {"hour": 3, "minute": 12}
